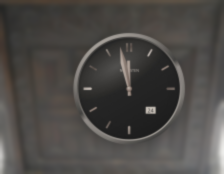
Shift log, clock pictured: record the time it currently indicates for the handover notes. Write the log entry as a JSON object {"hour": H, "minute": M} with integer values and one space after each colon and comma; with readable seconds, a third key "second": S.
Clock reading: {"hour": 11, "minute": 58}
